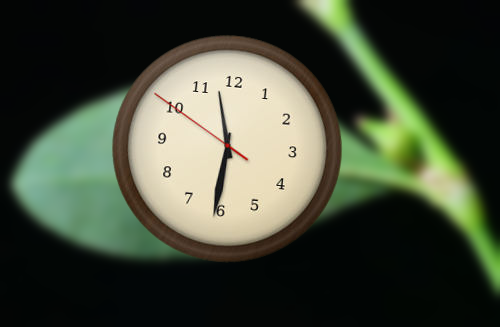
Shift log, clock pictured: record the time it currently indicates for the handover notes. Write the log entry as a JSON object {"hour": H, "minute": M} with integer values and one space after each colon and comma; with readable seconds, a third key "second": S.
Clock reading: {"hour": 11, "minute": 30, "second": 50}
